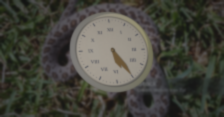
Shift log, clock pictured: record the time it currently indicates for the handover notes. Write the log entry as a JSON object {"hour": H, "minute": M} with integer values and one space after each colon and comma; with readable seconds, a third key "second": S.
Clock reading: {"hour": 5, "minute": 25}
